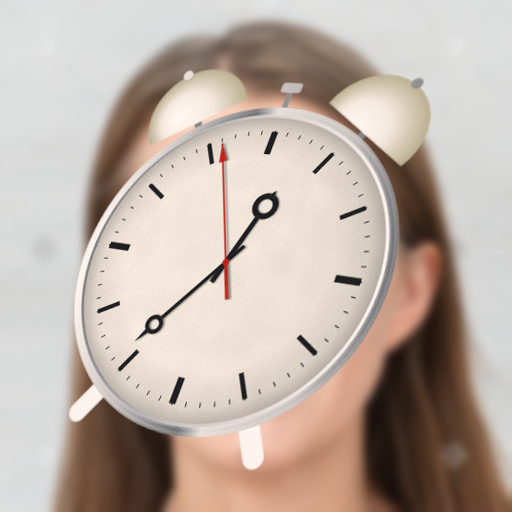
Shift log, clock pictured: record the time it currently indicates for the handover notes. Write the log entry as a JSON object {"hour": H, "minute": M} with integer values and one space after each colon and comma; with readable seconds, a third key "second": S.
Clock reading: {"hour": 12, "minute": 35, "second": 56}
